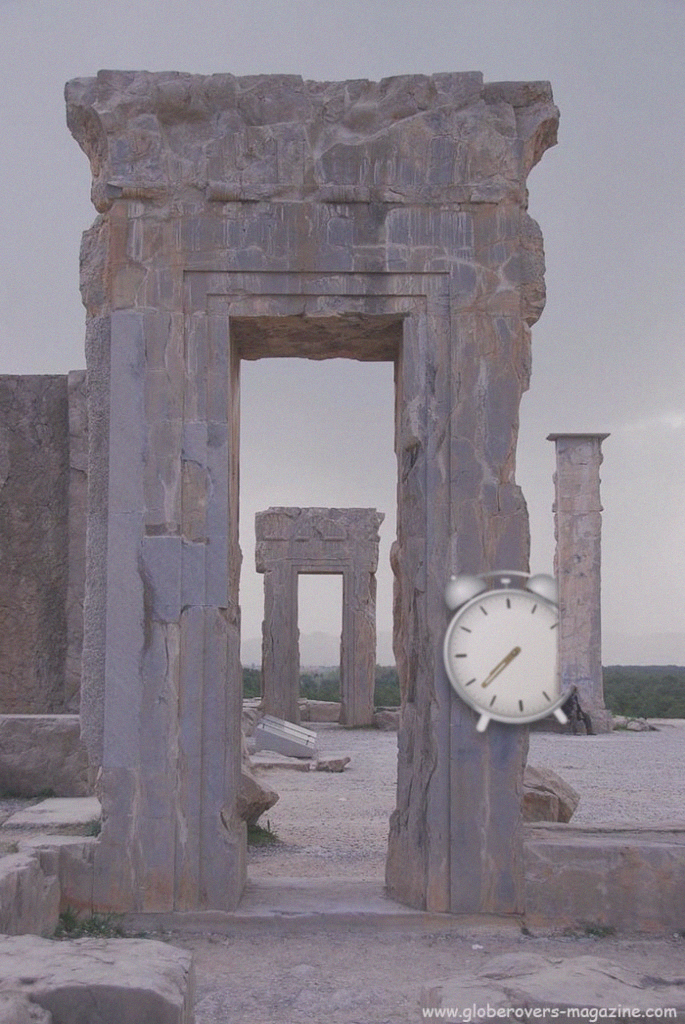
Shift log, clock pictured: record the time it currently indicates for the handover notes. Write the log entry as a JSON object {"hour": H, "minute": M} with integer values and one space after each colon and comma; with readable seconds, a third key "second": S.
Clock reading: {"hour": 7, "minute": 38}
